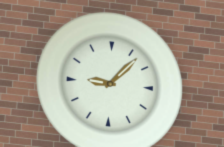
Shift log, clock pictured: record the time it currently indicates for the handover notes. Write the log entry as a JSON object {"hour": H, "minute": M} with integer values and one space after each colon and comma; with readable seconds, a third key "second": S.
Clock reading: {"hour": 9, "minute": 7}
